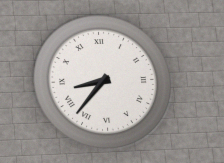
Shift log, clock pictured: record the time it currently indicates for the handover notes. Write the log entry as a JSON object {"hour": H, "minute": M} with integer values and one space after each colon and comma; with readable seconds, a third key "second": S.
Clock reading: {"hour": 8, "minute": 37}
